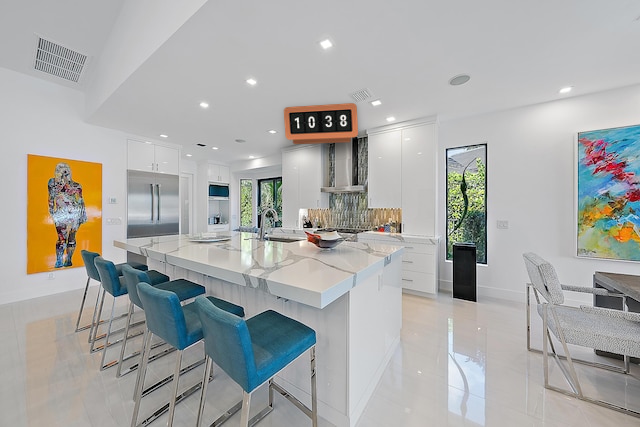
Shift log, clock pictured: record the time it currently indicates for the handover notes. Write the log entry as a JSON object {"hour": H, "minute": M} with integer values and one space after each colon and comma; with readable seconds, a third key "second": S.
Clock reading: {"hour": 10, "minute": 38}
